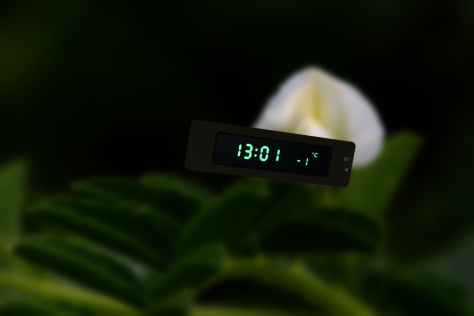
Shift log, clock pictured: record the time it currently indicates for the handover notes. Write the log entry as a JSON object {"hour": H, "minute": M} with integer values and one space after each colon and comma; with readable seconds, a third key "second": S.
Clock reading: {"hour": 13, "minute": 1}
